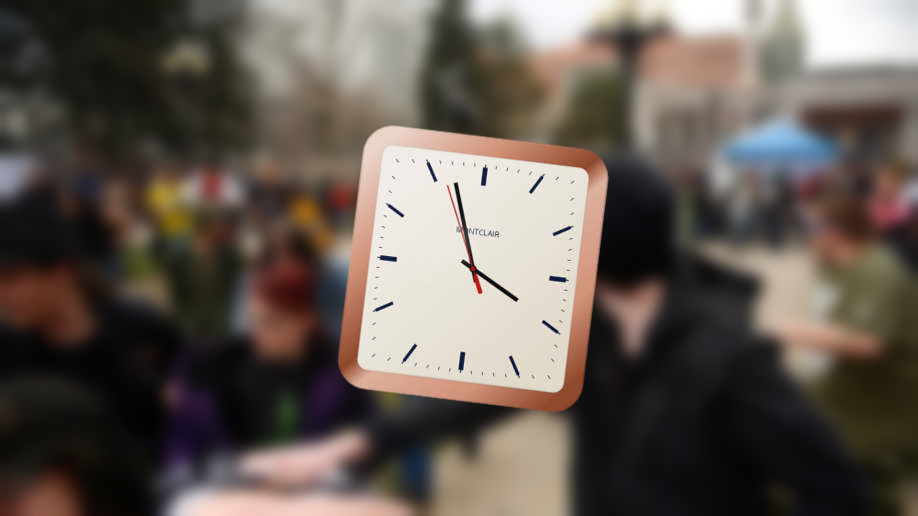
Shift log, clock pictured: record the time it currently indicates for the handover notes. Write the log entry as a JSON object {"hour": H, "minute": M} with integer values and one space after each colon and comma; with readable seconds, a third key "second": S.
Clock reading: {"hour": 3, "minute": 56, "second": 56}
